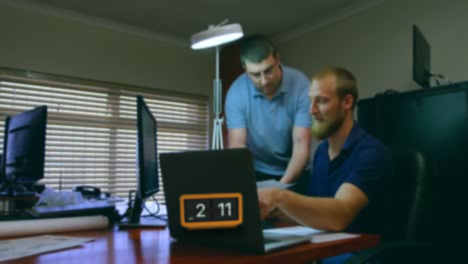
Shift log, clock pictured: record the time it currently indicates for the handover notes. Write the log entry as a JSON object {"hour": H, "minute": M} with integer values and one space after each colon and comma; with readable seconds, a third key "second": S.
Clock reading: {"hour": 2, "minute": 11}
